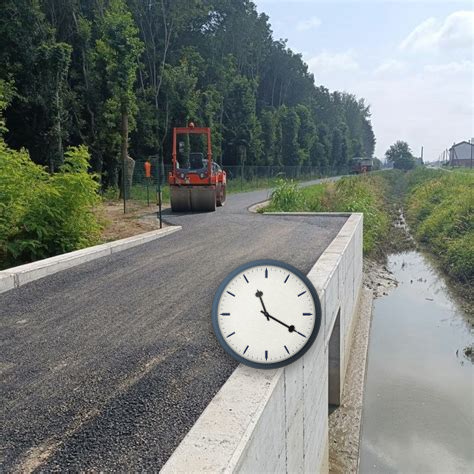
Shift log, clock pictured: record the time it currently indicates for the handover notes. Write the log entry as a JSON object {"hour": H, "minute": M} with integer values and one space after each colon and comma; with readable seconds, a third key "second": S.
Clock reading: {"hour": 11, "minute": 20}
